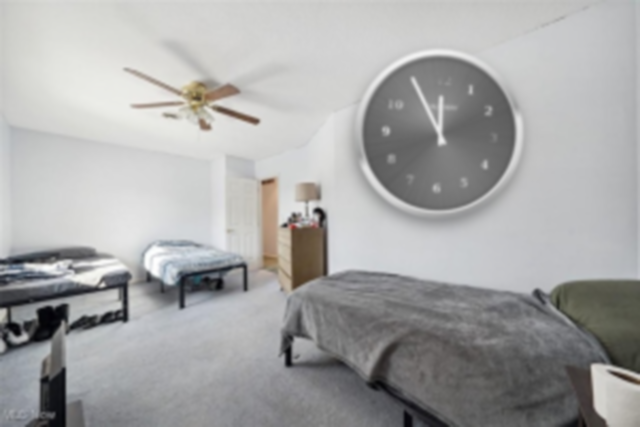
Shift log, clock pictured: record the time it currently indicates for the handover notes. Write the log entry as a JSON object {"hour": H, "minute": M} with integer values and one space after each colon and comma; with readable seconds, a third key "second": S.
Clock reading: {"hour": 11, "minute": 55}
